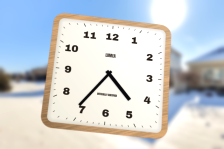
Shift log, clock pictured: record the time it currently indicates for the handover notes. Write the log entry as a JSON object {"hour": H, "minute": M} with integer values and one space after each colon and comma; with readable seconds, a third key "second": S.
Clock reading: {"hour": 4, "minute": 36}
